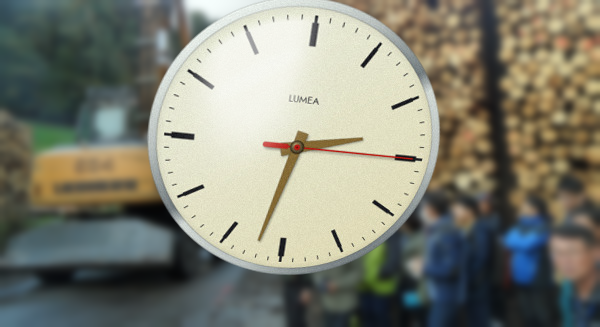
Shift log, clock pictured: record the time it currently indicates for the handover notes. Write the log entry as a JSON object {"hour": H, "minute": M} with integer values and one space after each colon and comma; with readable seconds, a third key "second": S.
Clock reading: {"hour": 2, "minute": 32, "second": 15}
